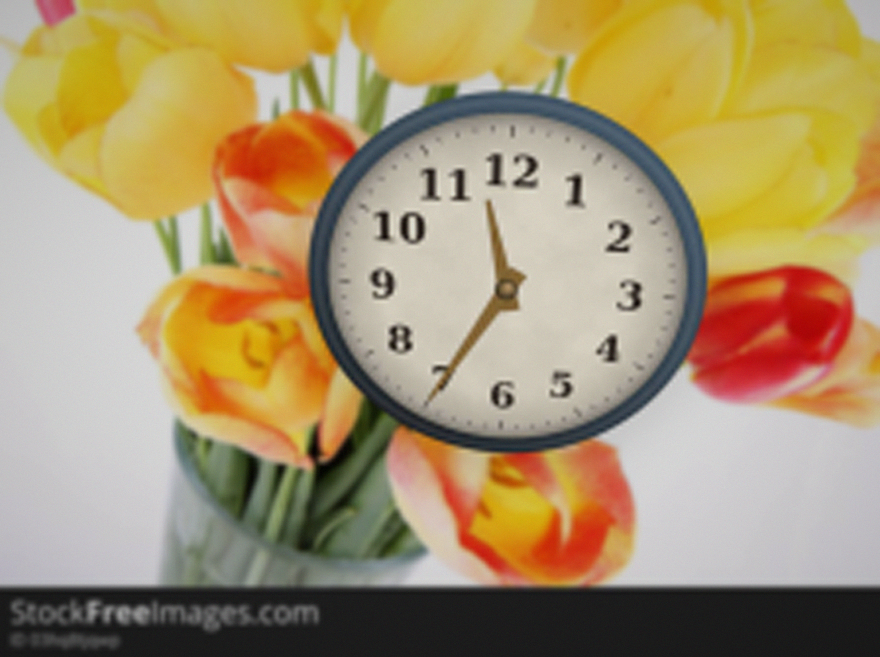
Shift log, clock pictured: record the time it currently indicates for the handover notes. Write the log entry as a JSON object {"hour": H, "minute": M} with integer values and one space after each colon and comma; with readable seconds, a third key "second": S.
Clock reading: {"hour": 11, "minute": 35}
